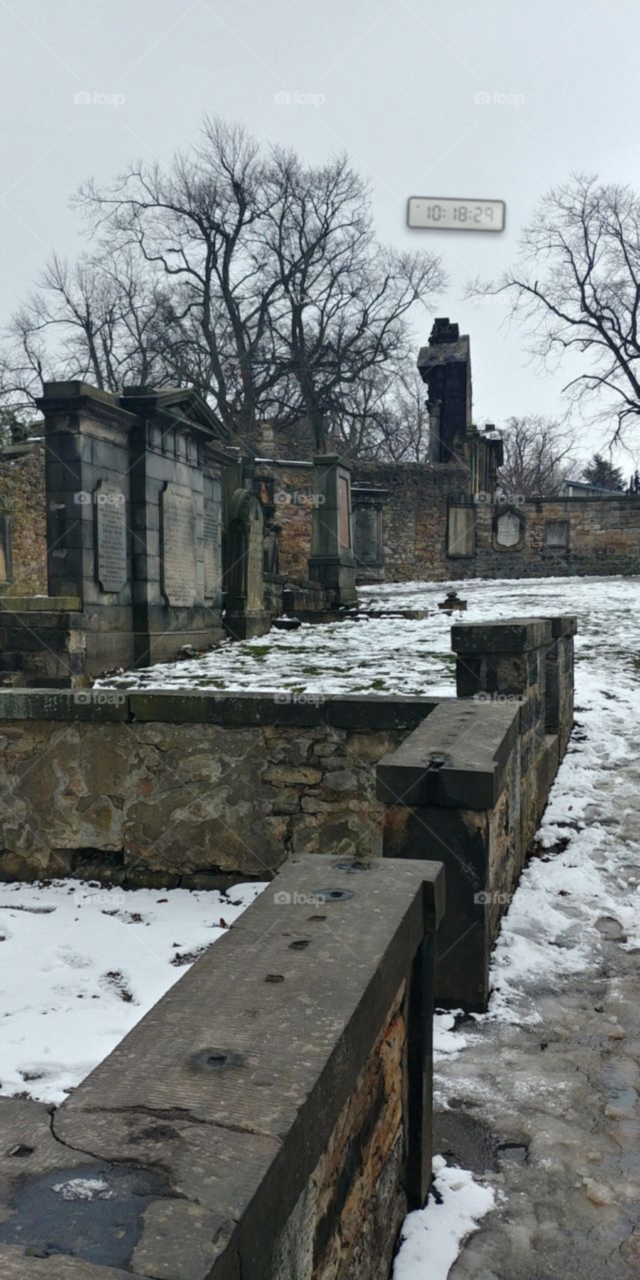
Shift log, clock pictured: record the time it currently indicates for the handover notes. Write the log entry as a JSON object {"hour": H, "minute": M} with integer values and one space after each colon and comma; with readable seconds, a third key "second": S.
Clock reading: {"hour": 10, "minute": 18, "second": 29}
